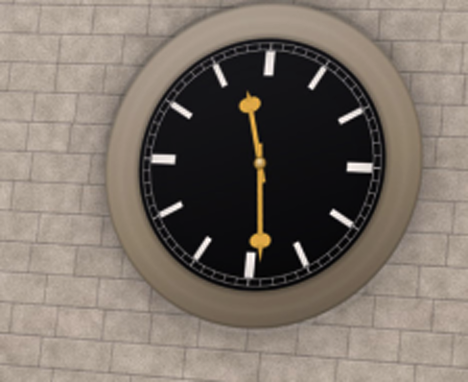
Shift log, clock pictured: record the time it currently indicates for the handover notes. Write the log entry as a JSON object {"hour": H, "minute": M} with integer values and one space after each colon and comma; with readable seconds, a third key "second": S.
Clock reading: {"hour": 11, "minute": 29}
